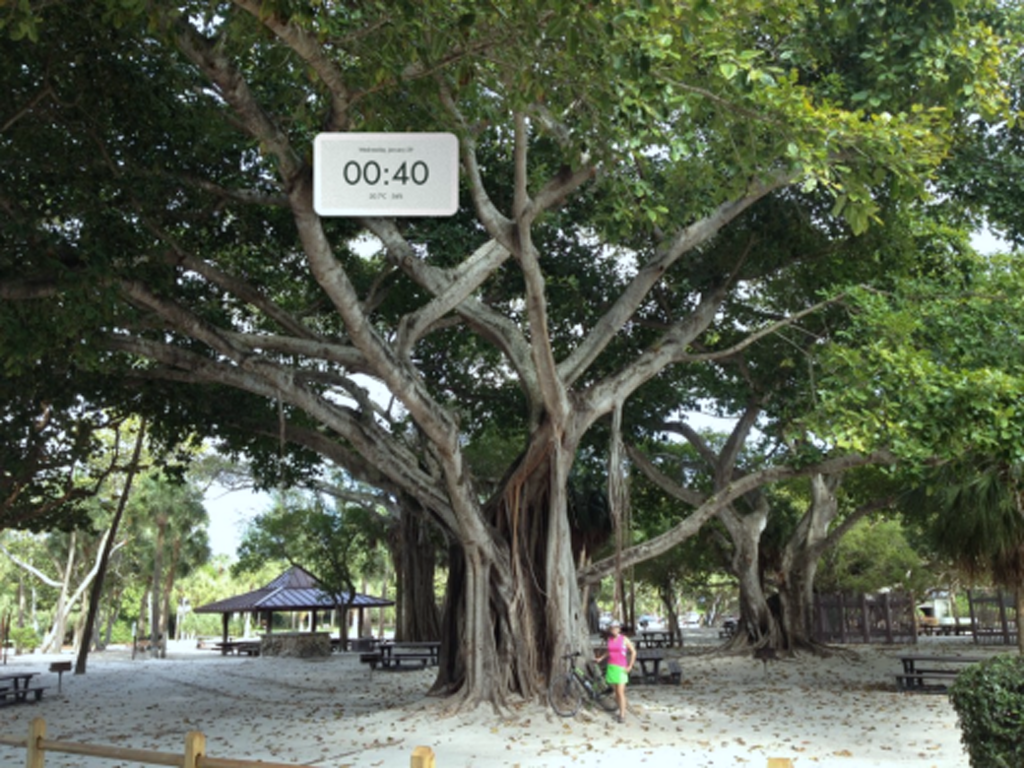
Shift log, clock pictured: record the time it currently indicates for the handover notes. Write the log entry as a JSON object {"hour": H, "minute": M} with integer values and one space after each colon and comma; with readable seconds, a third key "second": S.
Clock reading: {"hour": 0, "minute": 40}
